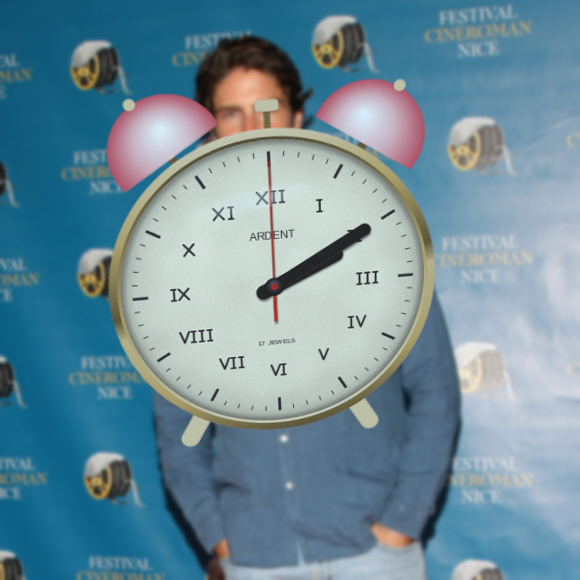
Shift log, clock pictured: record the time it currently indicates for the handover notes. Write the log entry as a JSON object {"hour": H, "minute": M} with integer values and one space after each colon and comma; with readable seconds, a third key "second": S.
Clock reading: {"hour": 2, "minute": 10, "second": 0}
